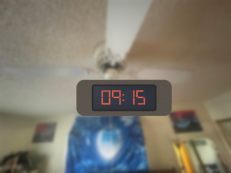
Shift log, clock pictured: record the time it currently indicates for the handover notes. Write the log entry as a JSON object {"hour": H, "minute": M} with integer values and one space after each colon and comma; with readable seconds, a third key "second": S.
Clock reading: {"hour": 9, "minute": 15}
